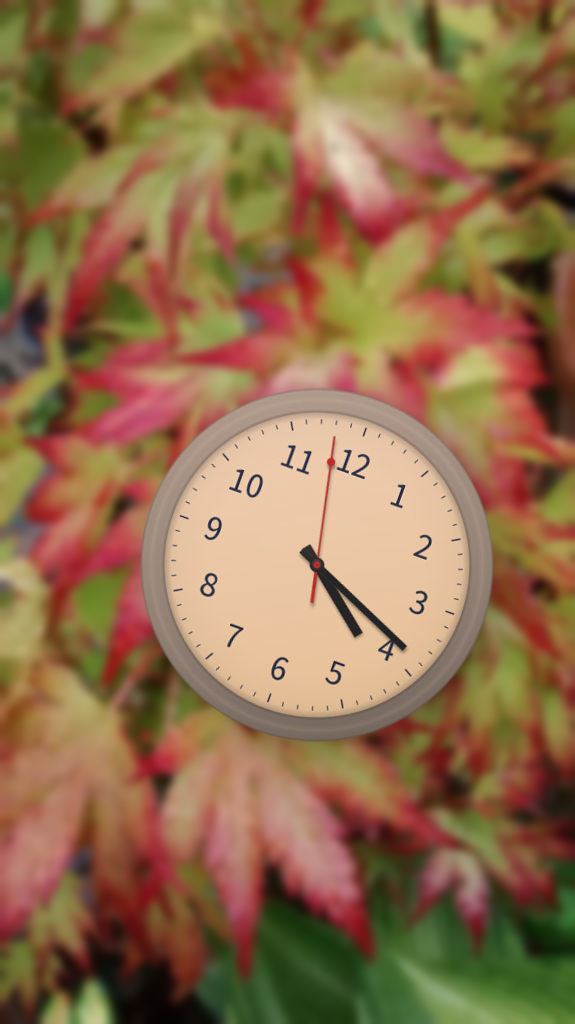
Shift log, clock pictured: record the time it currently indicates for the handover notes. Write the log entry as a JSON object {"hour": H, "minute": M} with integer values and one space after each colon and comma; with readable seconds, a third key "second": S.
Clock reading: {"hour": 4, "minute": 18, "second": 58}
